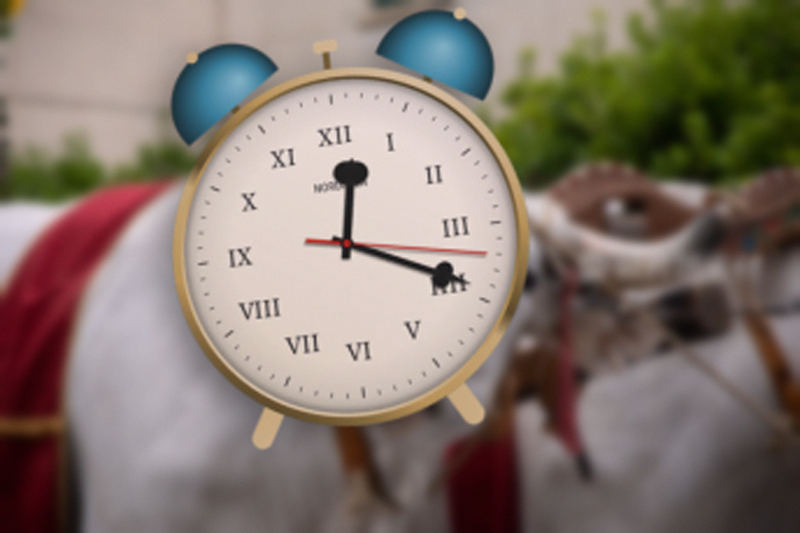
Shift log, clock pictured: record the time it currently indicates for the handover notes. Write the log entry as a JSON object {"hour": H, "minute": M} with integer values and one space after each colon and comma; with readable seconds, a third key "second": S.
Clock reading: {"hour": 12, "minute": 19, "second": 17}
